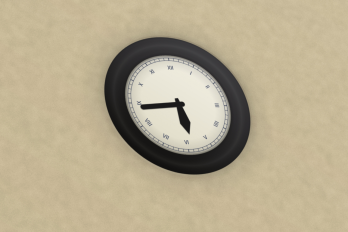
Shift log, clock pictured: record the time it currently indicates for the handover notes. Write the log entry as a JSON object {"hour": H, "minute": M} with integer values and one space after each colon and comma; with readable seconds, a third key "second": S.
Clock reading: {"hour": 5, "minute": 44}
